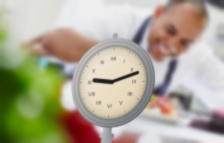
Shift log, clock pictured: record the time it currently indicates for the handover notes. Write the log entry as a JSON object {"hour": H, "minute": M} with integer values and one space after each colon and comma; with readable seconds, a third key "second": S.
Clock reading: {"hour": 9, "minute": 12}
